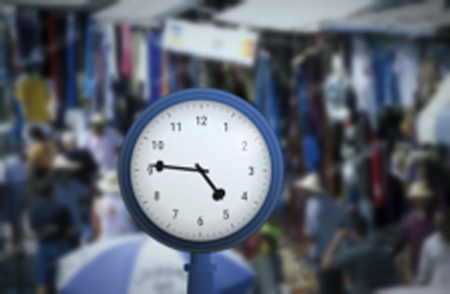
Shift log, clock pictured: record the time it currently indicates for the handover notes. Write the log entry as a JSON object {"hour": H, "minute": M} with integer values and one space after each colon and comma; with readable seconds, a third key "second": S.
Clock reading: {"hour": 4, "minute": 46}
